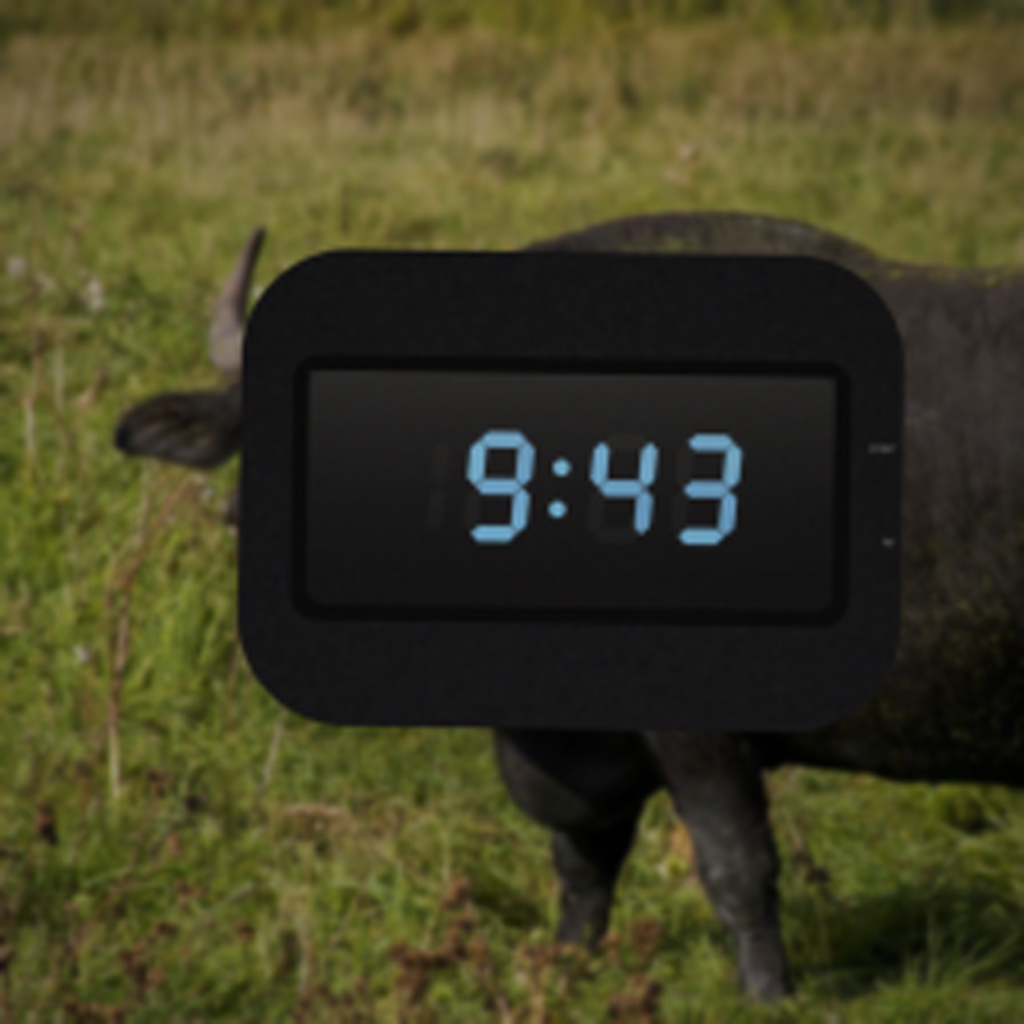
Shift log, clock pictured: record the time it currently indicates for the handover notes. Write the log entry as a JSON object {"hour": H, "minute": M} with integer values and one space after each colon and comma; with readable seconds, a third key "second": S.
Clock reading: {"hour": 9, "minute": 43}
